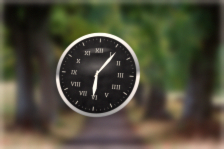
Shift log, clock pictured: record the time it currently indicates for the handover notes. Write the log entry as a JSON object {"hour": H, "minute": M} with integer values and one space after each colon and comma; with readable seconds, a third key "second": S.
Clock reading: {"hour": 6, "minute": 6}
